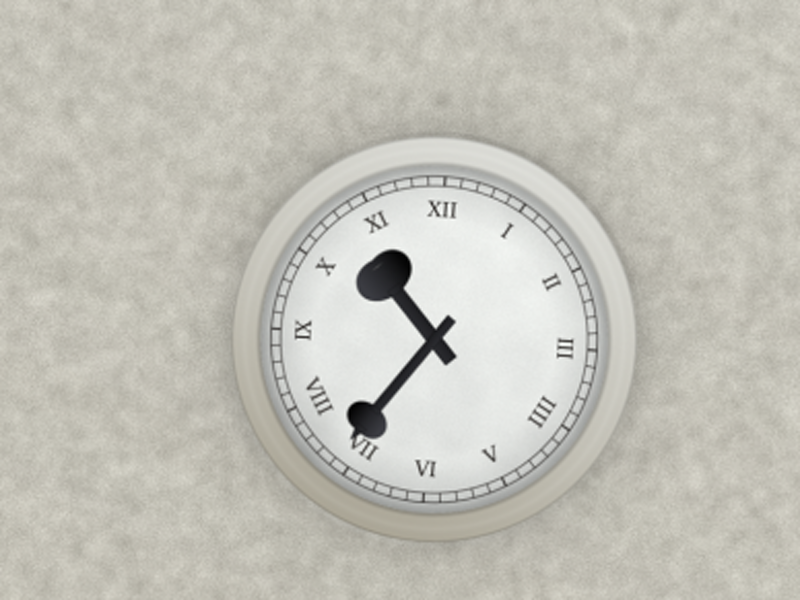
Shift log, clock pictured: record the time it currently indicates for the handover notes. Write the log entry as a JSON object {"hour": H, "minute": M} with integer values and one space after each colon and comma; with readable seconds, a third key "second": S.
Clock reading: {"hour": 10, "minute": 36}
